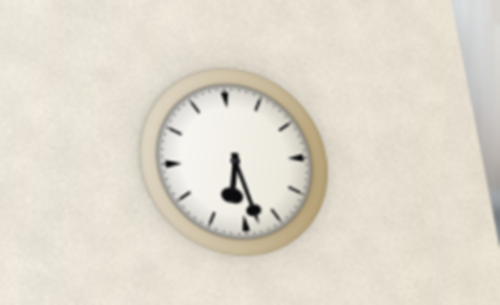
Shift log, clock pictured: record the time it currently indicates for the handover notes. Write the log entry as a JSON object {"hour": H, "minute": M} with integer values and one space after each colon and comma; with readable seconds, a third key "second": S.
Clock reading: {"hour": 6, "minute": 28}
